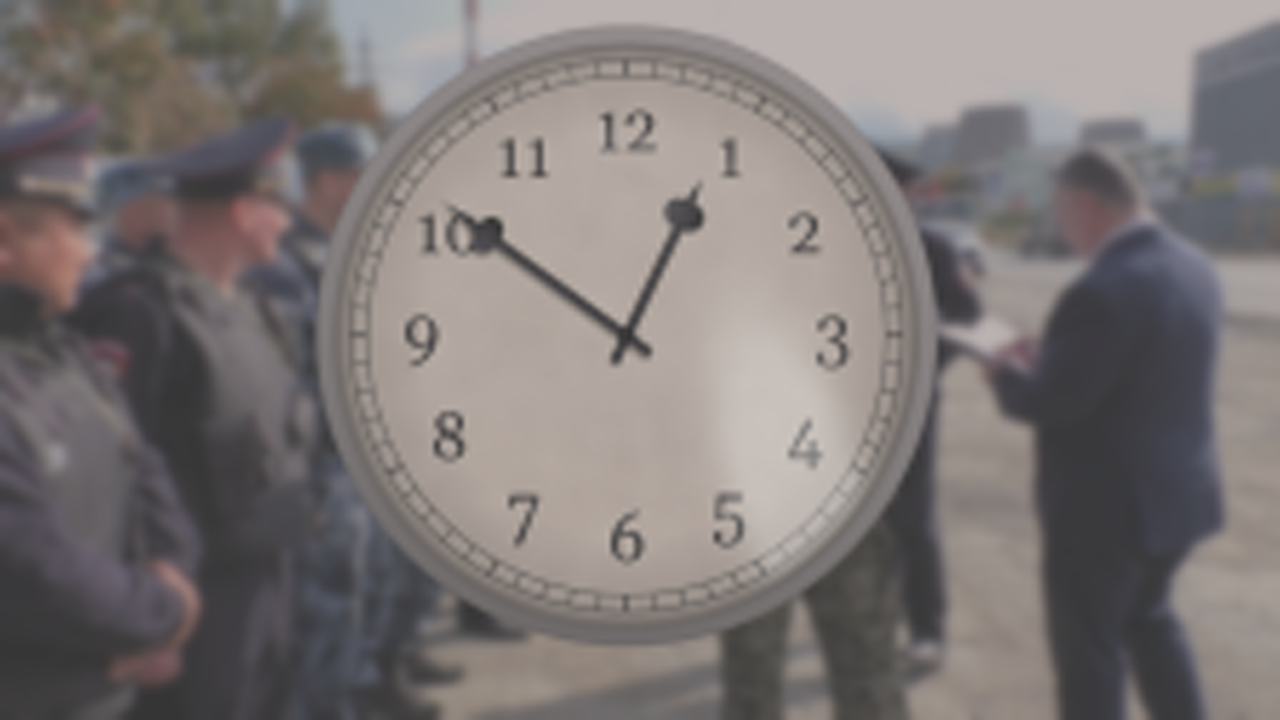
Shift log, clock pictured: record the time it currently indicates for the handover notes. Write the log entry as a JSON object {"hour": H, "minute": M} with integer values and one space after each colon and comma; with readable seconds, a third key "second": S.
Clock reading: {"hour": 12, "minute": 51}
